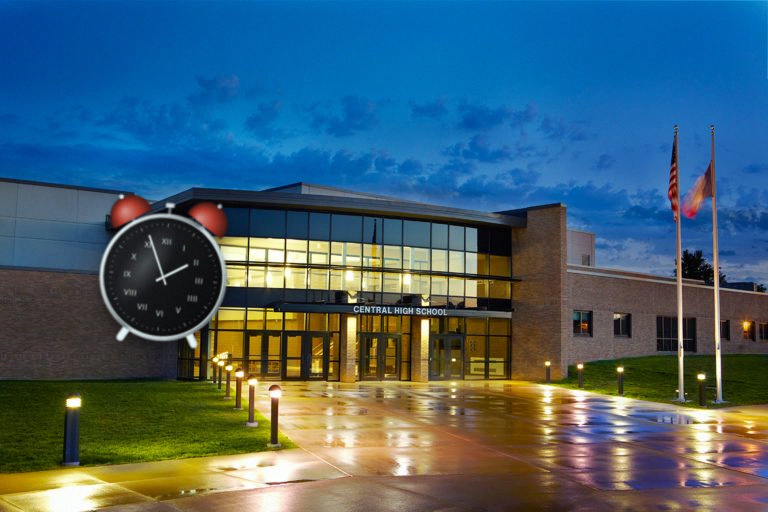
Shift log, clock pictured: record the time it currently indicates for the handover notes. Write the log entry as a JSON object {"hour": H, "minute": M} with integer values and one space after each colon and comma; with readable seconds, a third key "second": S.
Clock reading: {"hour": 1, "minute": 56}
